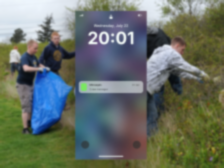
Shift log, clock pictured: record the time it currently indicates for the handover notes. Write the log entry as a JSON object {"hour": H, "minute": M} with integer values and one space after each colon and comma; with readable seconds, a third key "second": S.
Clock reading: {"hour": 20, "minute": 1}
